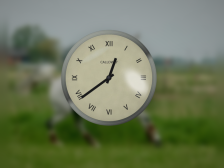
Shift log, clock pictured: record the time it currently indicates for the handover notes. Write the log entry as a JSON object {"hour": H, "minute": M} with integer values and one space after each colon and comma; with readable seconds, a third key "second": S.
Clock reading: {"hour": 12, "minute": 39}
